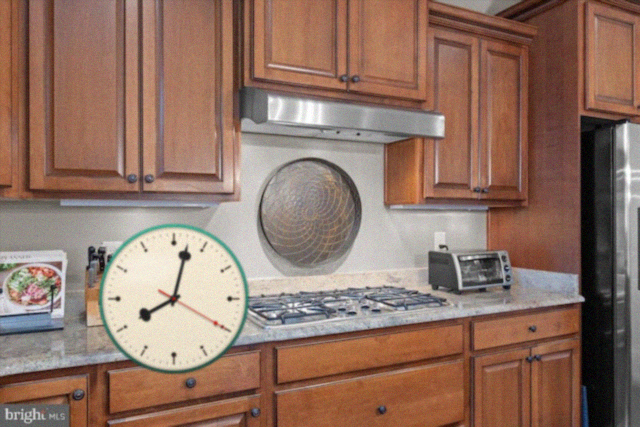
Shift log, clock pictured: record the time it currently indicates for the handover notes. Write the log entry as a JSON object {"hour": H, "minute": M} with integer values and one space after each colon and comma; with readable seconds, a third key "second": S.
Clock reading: {"hour": 8, "minute": 2, "second": 20}
